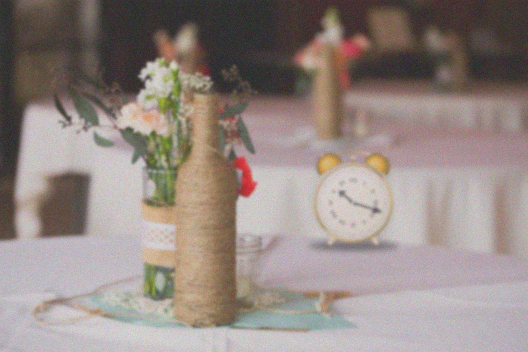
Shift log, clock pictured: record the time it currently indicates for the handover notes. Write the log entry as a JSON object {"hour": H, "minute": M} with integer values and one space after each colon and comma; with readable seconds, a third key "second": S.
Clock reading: {"hour": 10, "minute": 18}
